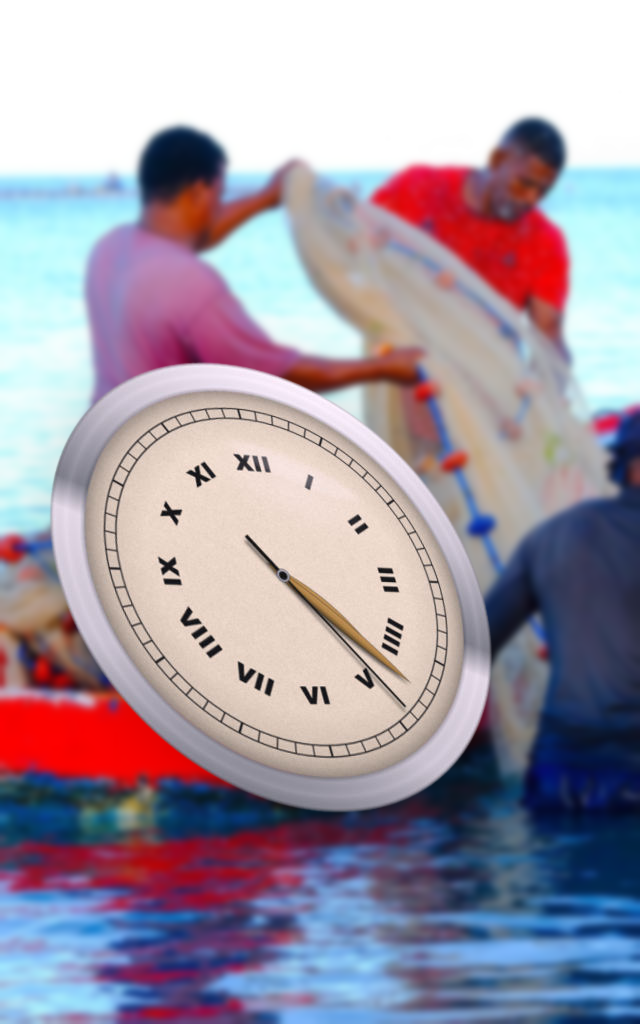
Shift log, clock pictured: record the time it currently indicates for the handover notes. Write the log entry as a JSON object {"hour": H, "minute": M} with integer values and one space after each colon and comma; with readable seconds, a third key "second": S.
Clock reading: {"hour": 4, "minute": 22, "second": 24}
